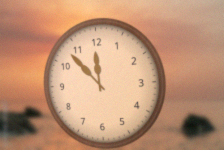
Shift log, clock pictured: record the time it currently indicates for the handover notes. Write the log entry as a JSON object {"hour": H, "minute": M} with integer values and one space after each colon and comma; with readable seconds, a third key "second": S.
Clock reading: {"hour": 11, "minute": 53}
